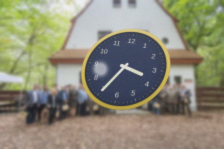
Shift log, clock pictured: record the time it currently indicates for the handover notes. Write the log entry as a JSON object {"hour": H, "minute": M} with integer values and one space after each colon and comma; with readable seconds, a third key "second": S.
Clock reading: {"hour": 3, "minute": 35}
